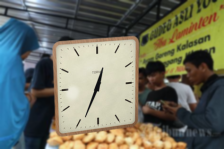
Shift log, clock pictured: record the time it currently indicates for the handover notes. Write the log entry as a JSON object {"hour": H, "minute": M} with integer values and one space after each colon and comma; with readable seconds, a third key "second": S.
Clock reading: {"hour": 12, "minute": 34}
